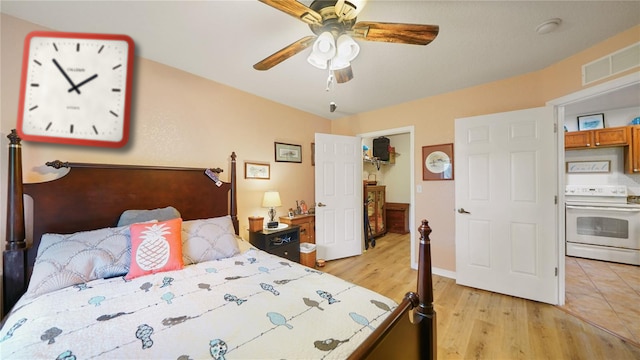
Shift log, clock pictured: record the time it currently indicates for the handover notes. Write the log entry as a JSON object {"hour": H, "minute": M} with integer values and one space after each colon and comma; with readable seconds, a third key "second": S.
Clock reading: {"hour": 1, "minute": 53}
